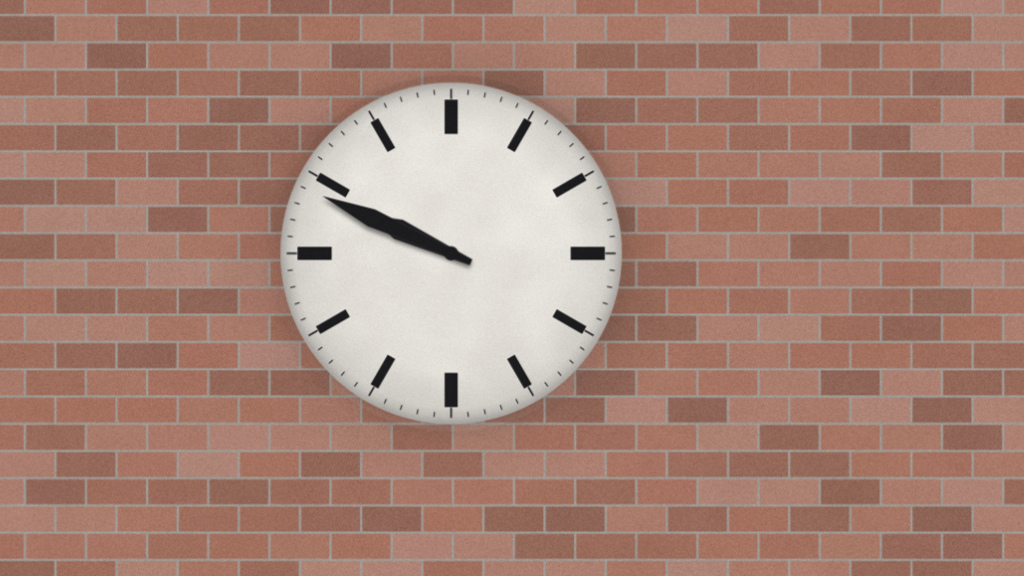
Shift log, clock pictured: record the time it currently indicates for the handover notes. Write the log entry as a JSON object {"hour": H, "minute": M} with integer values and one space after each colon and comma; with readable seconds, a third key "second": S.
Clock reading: {"hour": 9, "minute": 49}
